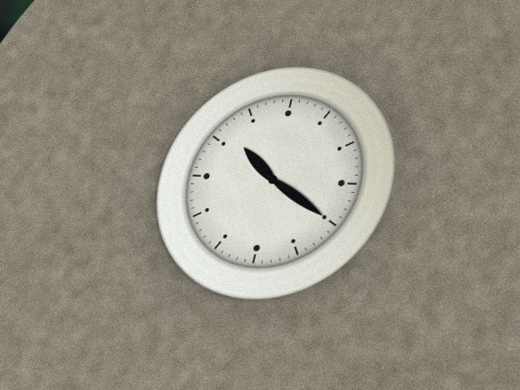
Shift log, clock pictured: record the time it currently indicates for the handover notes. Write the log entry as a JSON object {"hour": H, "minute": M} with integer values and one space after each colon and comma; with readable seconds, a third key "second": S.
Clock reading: {"hour": 10, "minute": 20}
